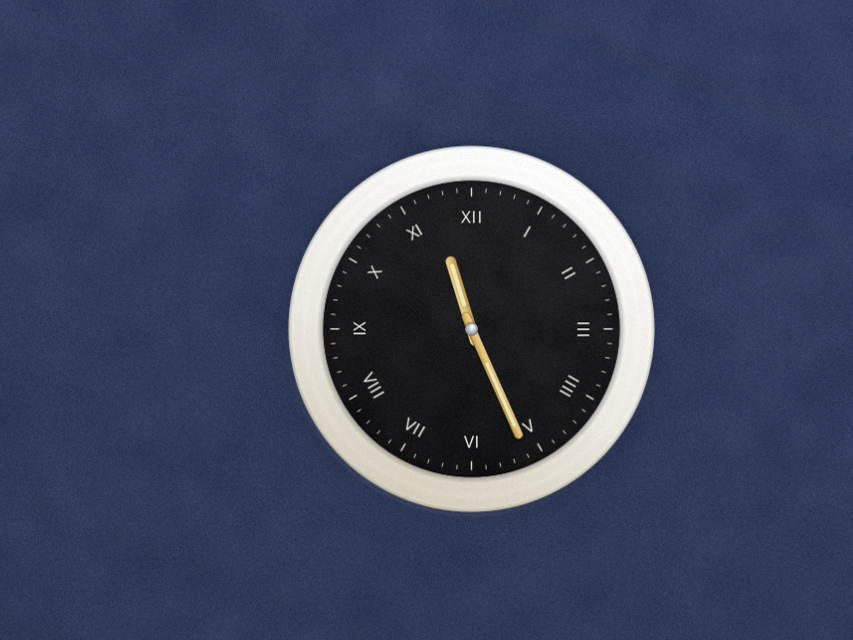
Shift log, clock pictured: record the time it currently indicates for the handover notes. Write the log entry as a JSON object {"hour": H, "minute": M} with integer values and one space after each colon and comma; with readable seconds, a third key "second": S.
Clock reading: {"hour": 11, "minute": 26}
